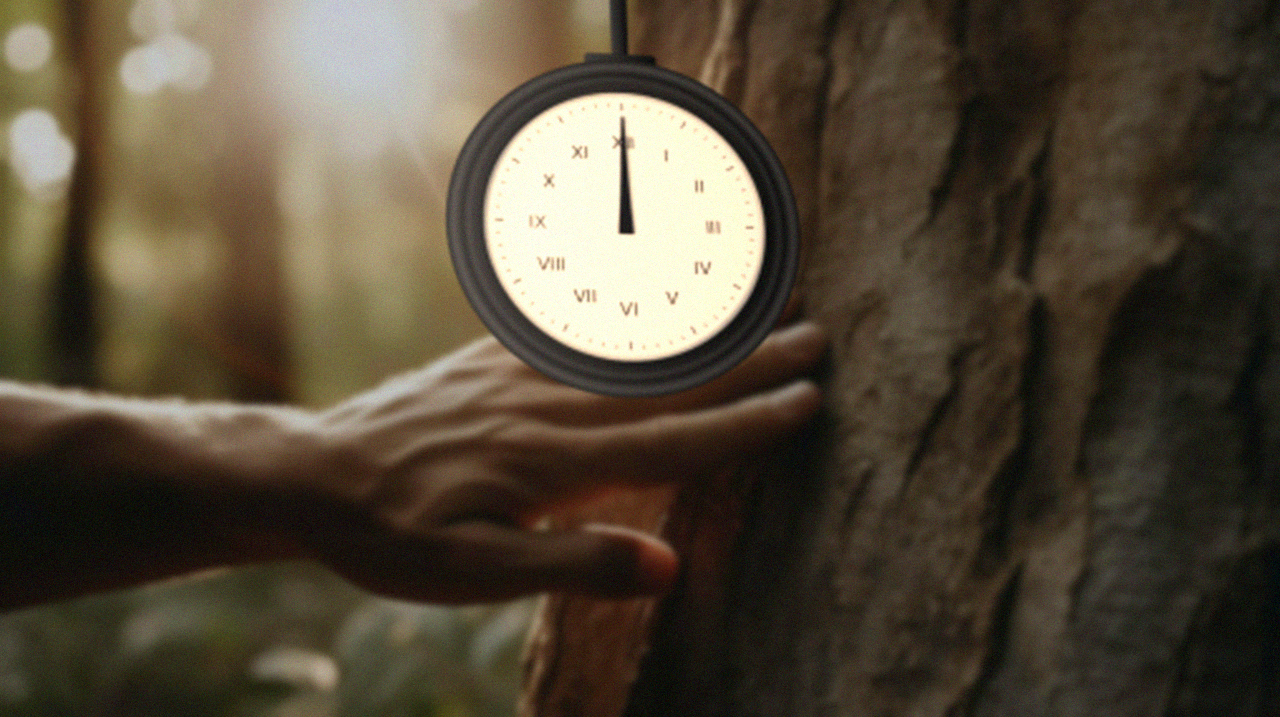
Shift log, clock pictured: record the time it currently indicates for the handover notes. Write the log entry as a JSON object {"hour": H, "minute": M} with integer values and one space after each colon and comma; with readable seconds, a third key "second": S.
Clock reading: {"hour": 12, "minute": 0}
